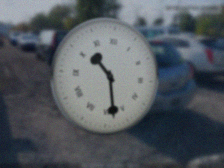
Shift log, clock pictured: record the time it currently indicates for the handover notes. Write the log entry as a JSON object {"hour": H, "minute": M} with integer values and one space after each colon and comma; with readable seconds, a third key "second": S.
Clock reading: {"hour": 10, "minute": 28}
